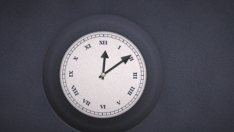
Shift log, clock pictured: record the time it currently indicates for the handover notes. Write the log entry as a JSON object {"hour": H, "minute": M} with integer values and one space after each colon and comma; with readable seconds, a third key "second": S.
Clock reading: {"hour": 12, "minute": 9}
